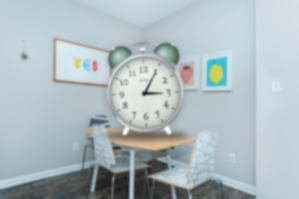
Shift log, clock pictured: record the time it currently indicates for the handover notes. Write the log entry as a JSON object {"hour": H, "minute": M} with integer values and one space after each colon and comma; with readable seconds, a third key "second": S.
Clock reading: {"hour": 3, "minute": 5}
